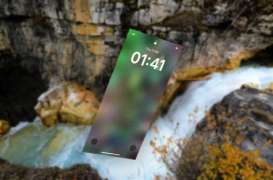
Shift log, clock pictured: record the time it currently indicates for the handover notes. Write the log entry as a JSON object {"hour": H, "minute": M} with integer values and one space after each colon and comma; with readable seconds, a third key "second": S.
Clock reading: {"hour": 1, "minute": 41}
